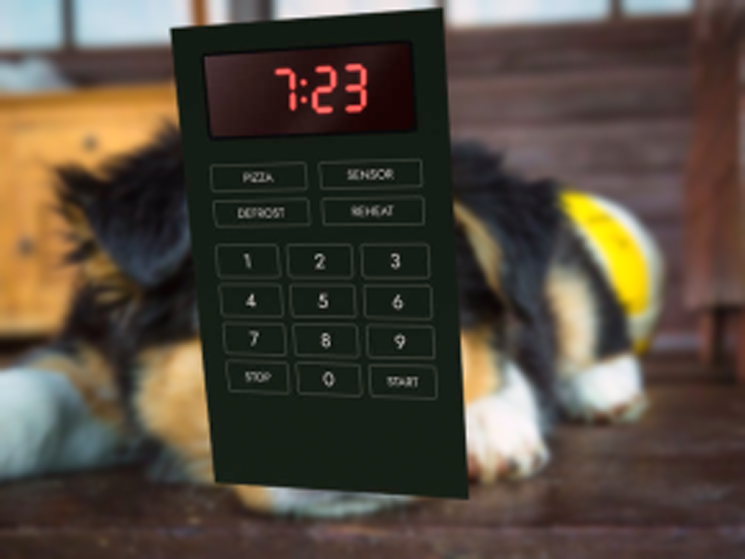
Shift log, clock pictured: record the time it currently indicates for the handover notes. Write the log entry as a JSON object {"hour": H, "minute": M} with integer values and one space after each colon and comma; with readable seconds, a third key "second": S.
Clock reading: {"hour": 7, "minute": 23}
